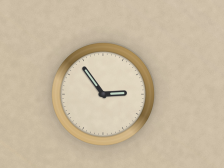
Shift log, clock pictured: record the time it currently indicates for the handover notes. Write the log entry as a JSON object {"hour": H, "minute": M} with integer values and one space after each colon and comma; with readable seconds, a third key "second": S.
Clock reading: {"hour": 2, "minute": 54}
